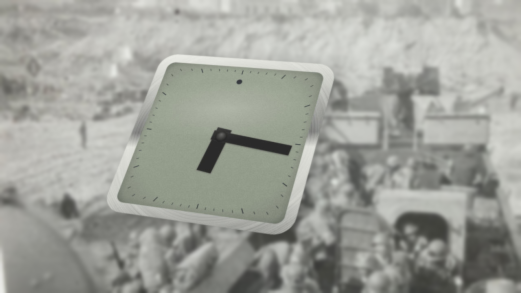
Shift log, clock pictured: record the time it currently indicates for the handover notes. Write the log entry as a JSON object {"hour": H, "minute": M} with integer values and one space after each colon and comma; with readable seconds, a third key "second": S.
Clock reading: {"hour": 6, "minute": 16}
